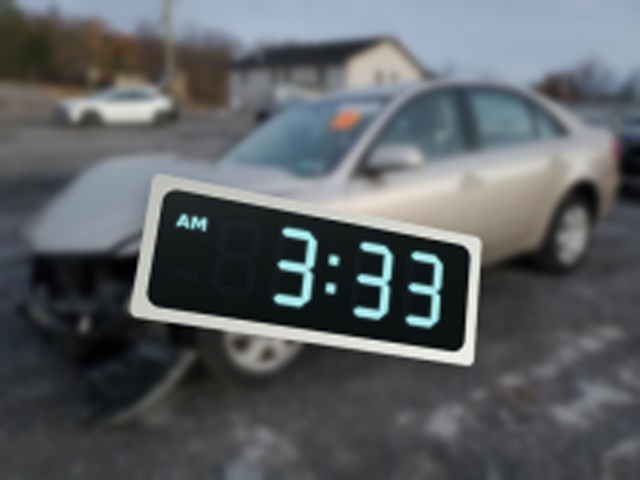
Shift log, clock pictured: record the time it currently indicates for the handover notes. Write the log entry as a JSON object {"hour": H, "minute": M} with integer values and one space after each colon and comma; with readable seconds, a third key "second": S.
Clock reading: {"hour": 3, "minute": 33}
